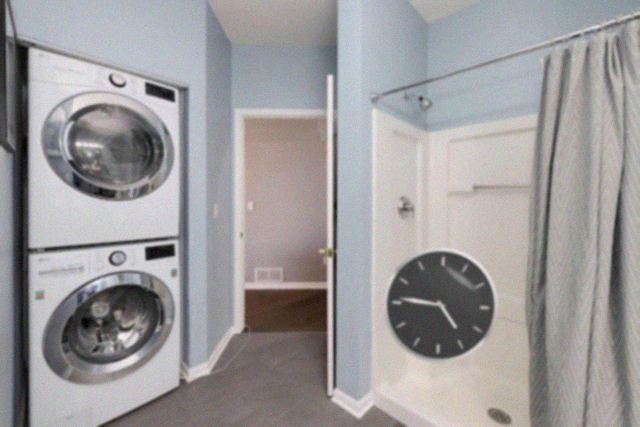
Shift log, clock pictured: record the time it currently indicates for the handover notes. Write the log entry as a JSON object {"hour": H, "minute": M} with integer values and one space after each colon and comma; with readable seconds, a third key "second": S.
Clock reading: {"hour": 4, "minute": 46}
